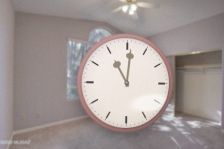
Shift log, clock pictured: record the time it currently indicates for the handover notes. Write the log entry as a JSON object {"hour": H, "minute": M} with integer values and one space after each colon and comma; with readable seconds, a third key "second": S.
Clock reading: {"hour": 11, "minute": 1}
